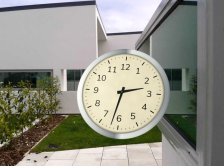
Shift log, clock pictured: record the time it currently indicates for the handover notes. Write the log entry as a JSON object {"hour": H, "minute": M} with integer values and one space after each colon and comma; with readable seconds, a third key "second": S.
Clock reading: {"hour": 2, "minute": 32}
